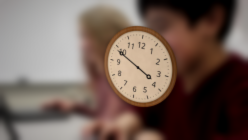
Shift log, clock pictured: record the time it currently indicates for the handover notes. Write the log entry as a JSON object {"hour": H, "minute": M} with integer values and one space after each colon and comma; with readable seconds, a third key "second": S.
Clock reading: {"hour": 3, "minute": 49}
